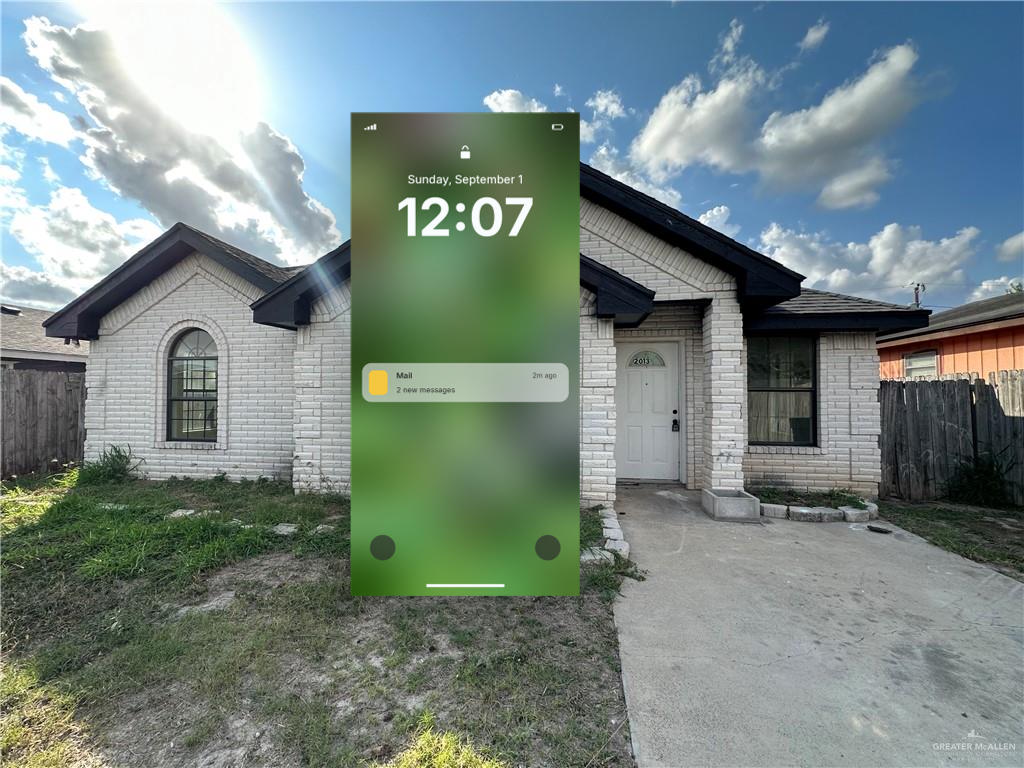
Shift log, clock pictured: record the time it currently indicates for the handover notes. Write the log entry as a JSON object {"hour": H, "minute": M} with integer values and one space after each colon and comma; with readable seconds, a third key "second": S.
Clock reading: {"hour": 12, "minute": 7}
